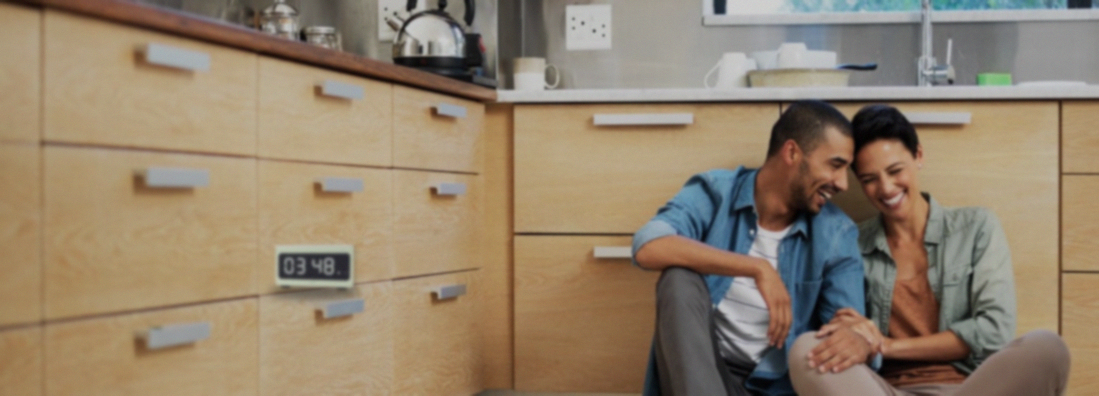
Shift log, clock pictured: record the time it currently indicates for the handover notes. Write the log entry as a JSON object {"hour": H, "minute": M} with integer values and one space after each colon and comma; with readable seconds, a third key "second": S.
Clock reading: {"hour": 3, "minute": 48}
